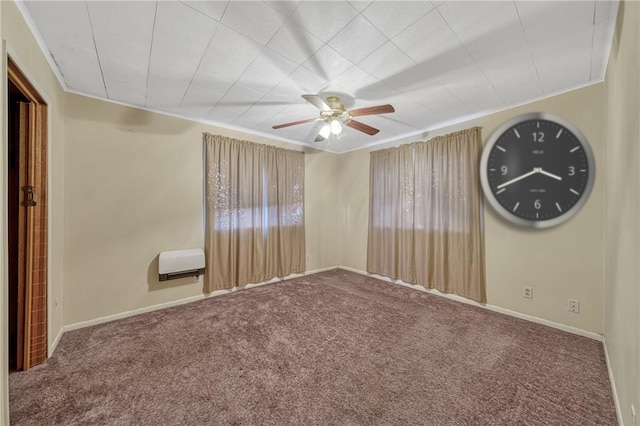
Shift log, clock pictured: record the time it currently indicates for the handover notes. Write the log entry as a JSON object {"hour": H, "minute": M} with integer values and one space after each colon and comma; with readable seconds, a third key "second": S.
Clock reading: {"hour": 3, "minute": 41}
